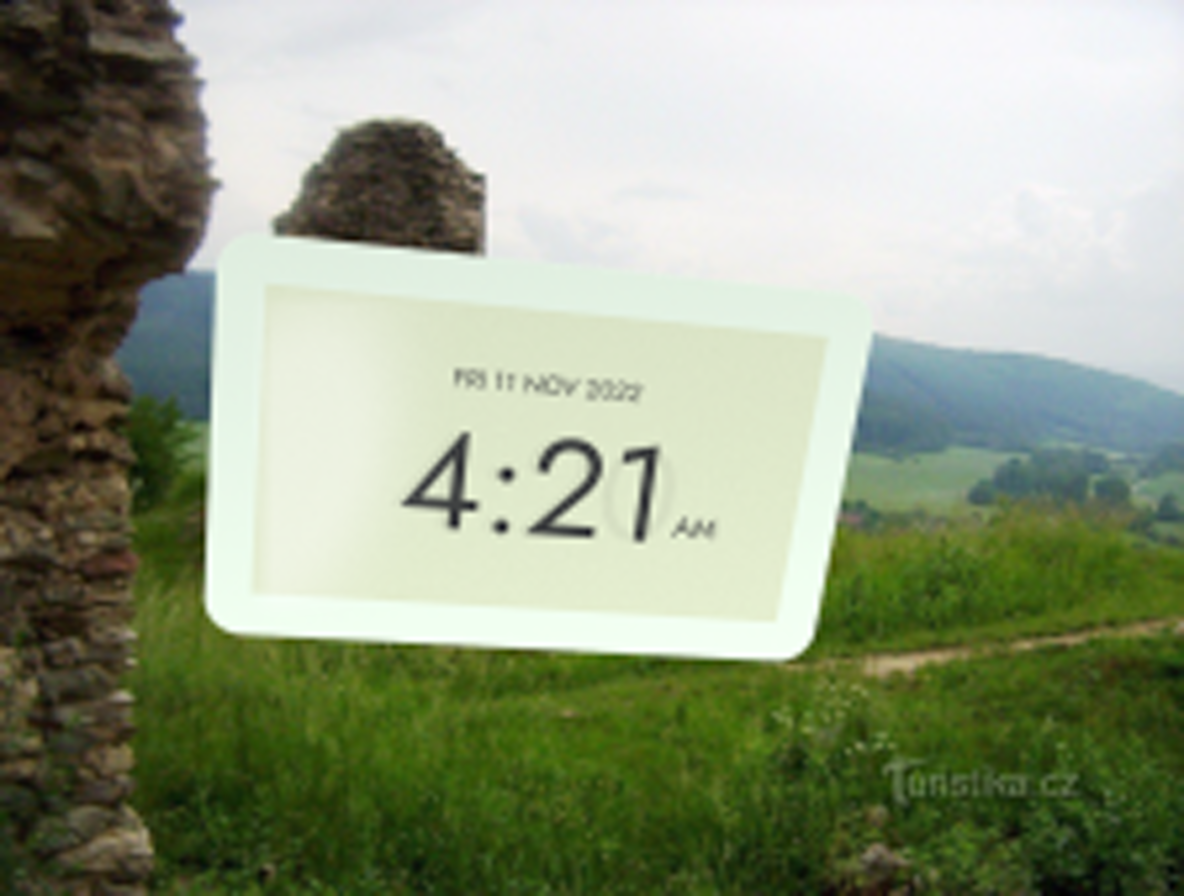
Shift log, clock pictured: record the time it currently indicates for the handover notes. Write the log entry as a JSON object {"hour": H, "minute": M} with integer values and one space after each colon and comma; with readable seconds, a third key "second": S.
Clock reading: {"hour": 4, "minute": 21}
